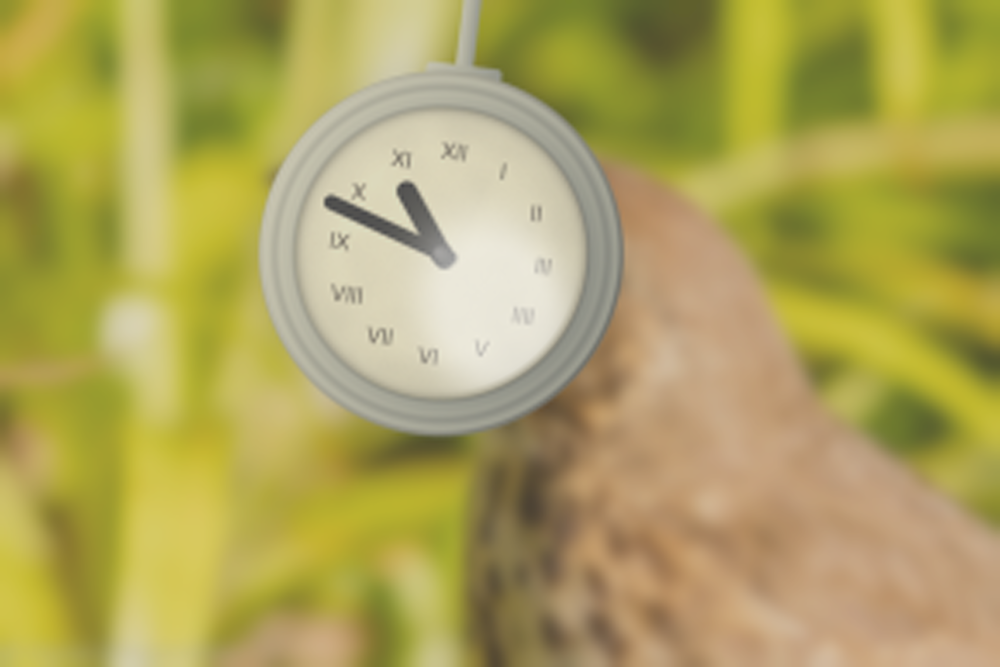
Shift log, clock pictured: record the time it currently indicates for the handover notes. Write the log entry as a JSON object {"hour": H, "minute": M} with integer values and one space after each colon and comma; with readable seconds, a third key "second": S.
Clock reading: {"hour": 10, "minute": 48}
